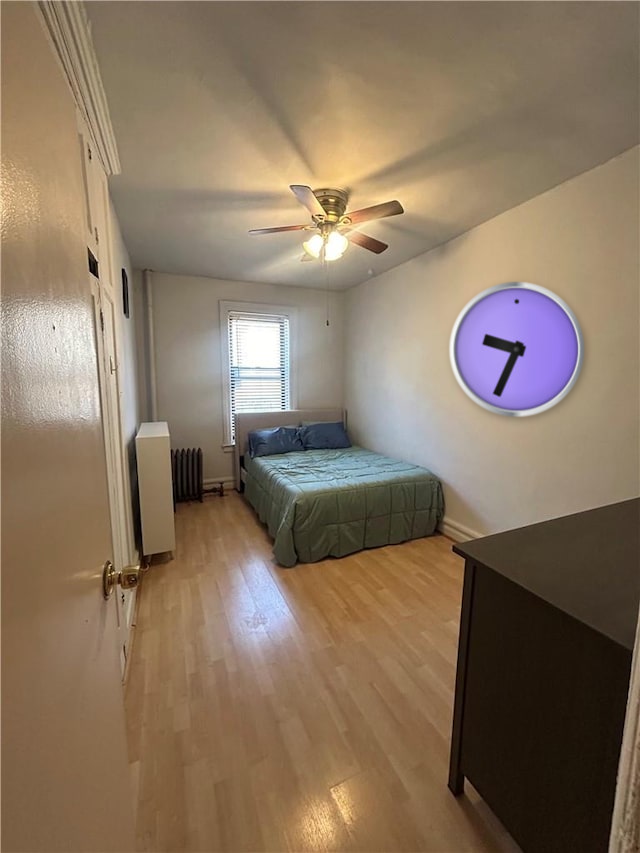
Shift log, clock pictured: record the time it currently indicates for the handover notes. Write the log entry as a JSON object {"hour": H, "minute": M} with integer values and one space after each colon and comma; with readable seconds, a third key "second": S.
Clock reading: {"hour": 9, "minute": 34}
